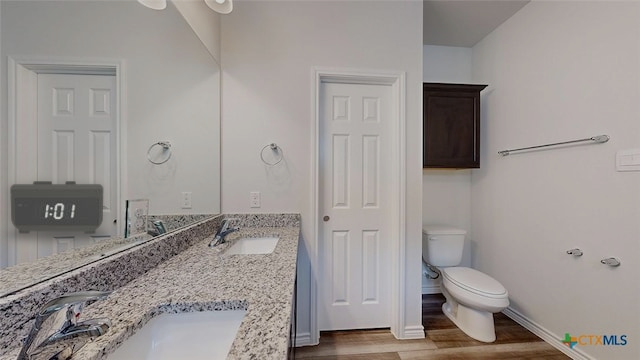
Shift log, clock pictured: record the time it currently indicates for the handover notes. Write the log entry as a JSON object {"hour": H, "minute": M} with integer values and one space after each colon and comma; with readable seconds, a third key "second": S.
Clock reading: {"hour": 1, "minute": 1}
